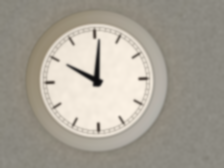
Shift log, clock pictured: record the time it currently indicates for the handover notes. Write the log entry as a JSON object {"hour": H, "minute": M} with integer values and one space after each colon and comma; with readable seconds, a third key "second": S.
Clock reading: {"hour": 10, "minute": 1}
